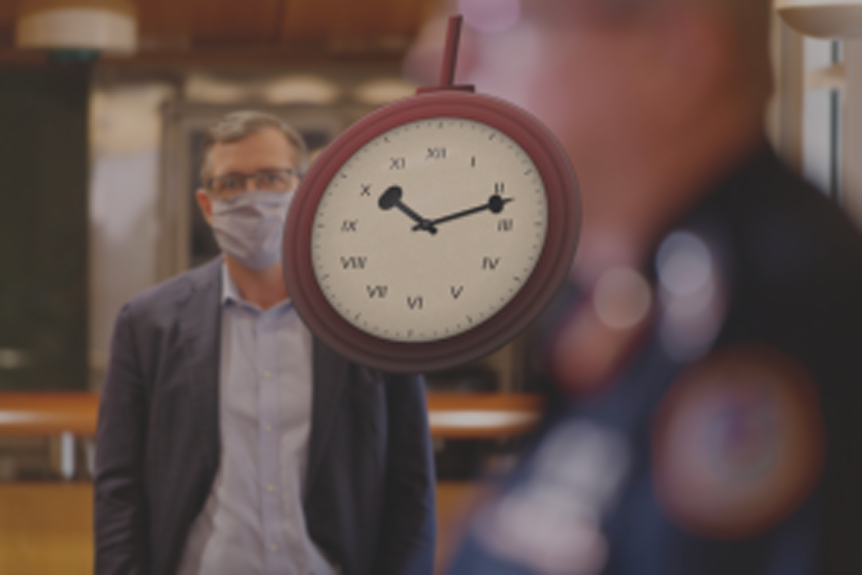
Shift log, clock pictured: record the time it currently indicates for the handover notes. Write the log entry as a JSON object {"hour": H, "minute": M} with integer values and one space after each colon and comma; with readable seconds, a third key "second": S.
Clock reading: {"hour": 10, "minute": 12}
